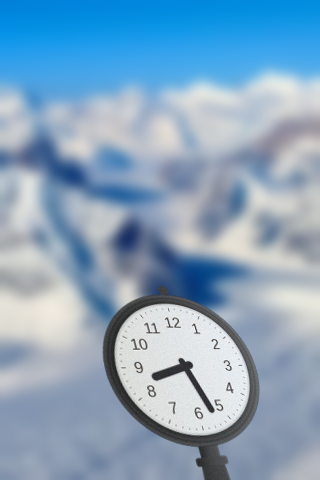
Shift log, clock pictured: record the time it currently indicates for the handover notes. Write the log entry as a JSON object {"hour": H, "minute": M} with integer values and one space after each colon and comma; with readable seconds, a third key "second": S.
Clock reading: {"hour": 8, "minute": 27}
